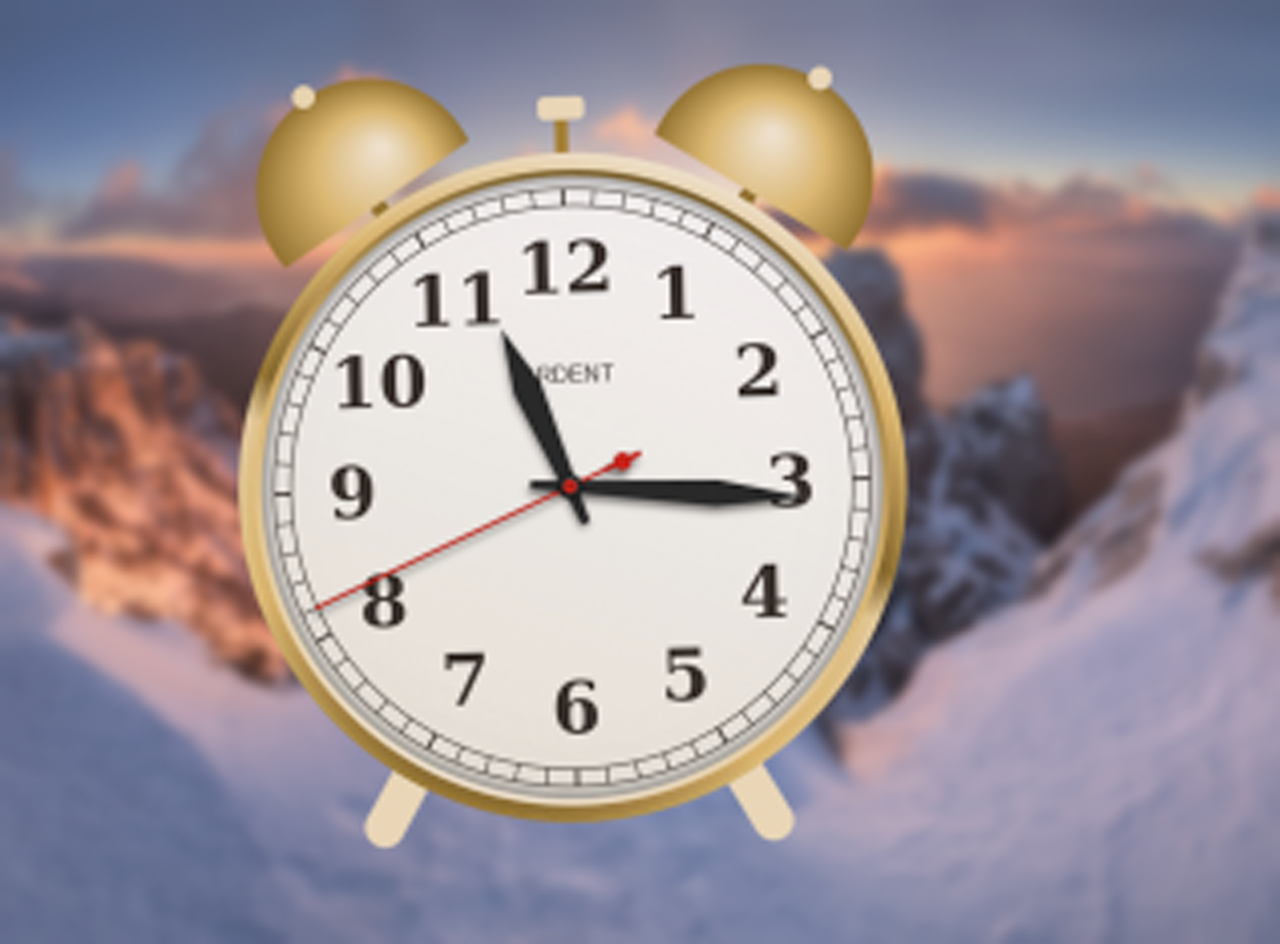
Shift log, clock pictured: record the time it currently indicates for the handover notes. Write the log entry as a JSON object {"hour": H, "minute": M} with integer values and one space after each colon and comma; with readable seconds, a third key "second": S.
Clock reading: {"hour": 11, "minute": 15, "second": 41}
